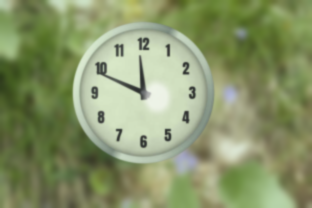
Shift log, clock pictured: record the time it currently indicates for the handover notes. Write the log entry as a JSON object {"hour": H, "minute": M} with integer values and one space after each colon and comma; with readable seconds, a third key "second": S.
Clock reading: {"hour": 11, "minute": 49}
